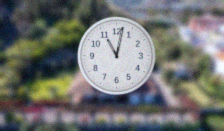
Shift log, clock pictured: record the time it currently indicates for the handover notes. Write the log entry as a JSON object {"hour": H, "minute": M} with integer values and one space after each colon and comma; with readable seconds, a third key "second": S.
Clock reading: {"hour": 11, "minute": 2}
